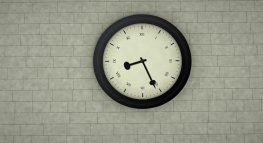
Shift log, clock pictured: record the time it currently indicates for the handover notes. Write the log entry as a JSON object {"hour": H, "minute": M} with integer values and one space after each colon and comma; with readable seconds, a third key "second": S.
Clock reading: {"hour": 8, "minute": 26}
